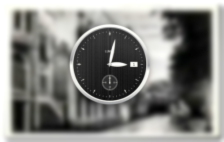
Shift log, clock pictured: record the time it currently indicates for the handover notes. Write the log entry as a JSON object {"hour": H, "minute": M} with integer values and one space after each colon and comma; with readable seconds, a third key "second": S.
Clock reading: {"hour": 3, "minute": 2}
